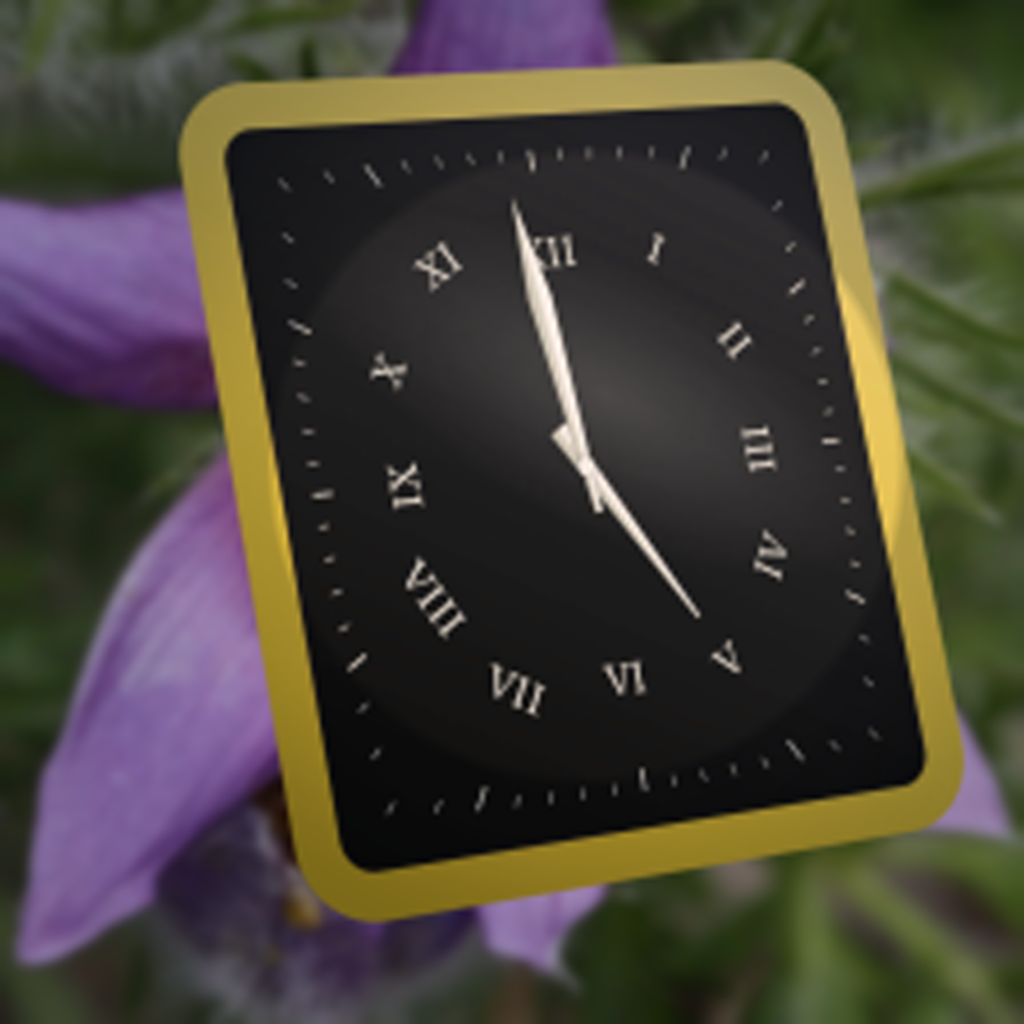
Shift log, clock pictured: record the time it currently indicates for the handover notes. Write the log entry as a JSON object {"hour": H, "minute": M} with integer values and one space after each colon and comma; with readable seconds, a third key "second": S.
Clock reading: {"hour": 4, "minute": 59}
